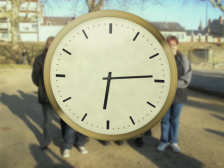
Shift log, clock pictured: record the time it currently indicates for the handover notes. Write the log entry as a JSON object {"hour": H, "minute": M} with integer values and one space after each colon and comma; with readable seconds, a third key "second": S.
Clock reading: {"hour": 6, "minute": 14}
